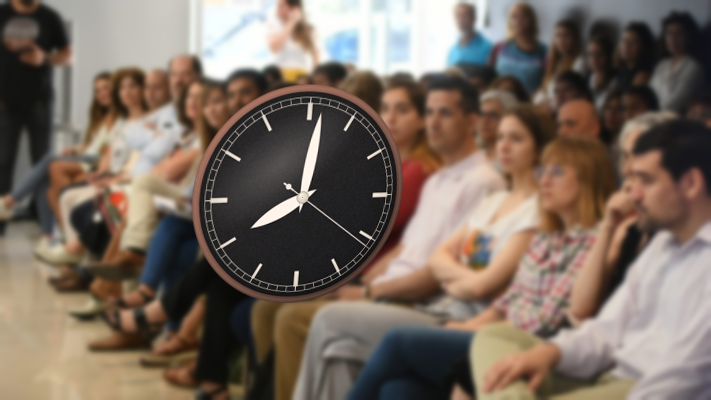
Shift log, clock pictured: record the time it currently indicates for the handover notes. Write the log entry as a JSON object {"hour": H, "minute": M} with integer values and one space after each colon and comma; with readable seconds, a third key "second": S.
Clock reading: {"hour": 8, "minute": 1, "second": 21}
